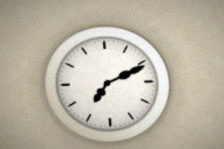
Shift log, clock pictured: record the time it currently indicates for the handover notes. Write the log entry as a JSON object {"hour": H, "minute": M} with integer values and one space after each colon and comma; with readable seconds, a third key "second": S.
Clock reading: {"hour": 7, "minute": 11}
